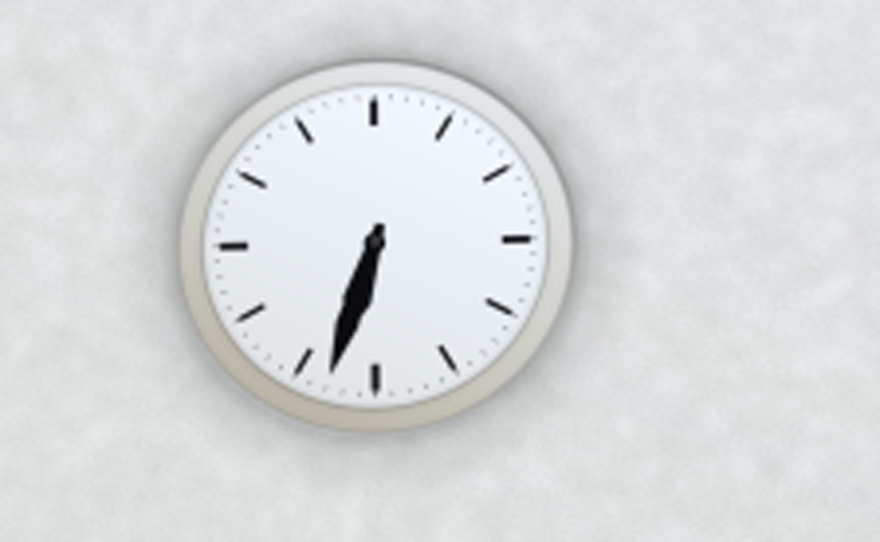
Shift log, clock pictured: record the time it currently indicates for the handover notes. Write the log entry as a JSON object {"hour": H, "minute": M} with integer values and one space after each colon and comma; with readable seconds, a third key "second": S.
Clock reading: {"hour": 6, "minute": 33}
